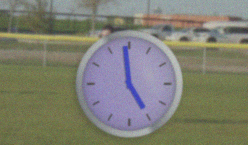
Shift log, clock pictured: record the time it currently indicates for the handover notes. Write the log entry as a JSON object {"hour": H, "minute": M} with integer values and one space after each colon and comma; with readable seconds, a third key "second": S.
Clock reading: {"hour": 4, "minute": 59}
